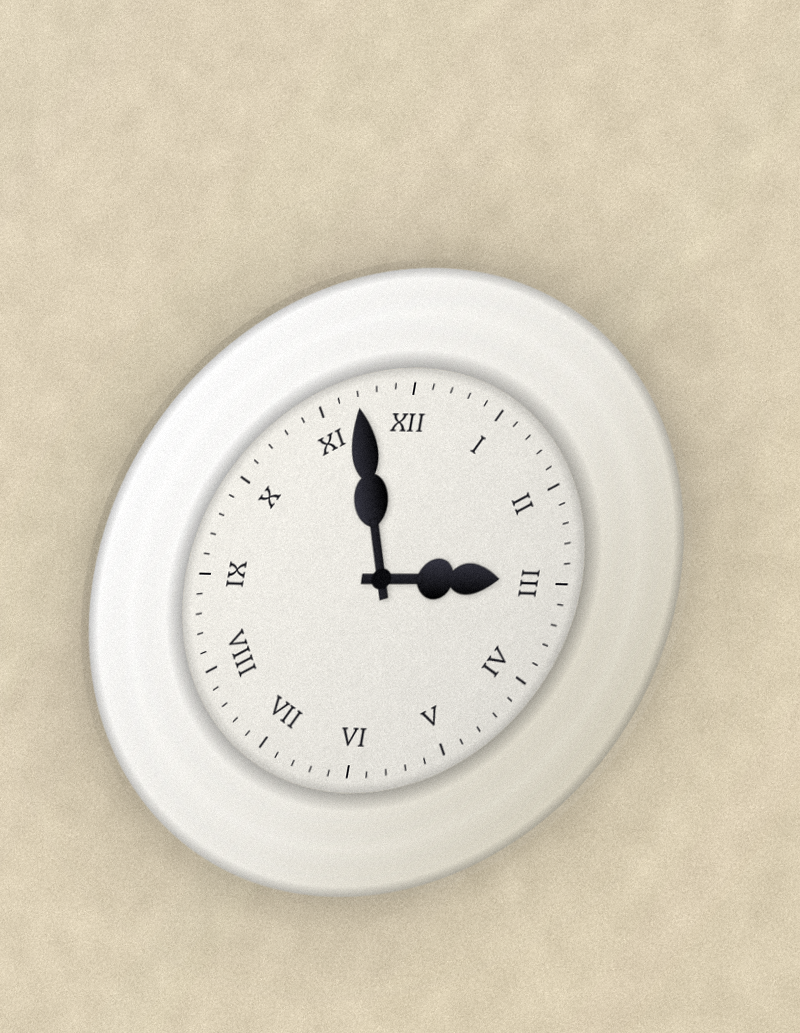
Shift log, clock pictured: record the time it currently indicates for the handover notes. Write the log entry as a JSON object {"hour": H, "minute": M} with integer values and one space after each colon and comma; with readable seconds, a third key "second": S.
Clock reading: {"hour": 2, "minute": 57}
